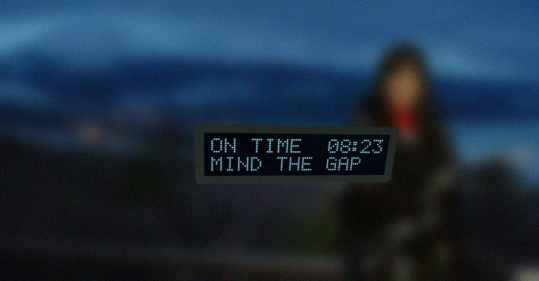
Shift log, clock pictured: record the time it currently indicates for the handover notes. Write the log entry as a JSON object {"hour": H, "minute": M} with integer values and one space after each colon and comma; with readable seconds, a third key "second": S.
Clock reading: {"hour": 8, "minute": 23}
